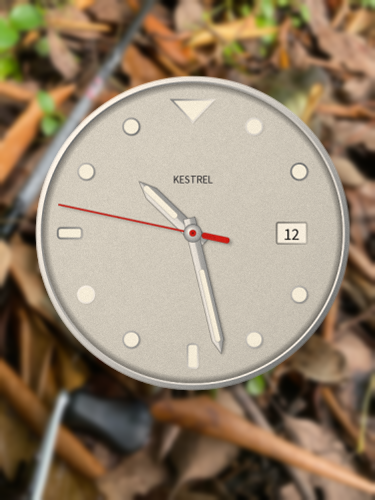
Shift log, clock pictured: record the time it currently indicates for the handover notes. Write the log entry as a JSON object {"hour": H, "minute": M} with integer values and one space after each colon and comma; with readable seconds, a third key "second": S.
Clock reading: {"hour": 10, "minute": 27, "second": 47}
